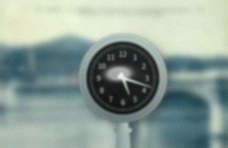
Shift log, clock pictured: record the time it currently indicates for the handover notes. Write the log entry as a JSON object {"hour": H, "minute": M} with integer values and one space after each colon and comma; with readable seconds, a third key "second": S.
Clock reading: {"hour": 5, "minute": 18}
